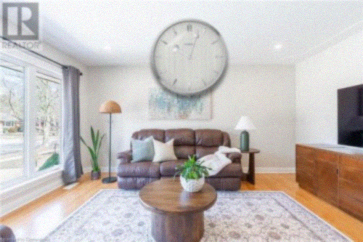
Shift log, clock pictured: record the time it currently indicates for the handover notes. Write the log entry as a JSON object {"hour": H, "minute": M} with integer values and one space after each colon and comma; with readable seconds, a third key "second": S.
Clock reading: {"hour": 10, "minute": 3}
